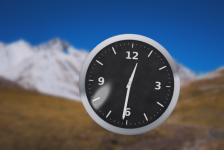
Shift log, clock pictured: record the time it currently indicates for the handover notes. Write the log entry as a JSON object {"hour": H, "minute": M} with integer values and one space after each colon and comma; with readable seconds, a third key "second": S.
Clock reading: {"hour": 12, "minute": 31}
